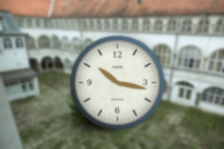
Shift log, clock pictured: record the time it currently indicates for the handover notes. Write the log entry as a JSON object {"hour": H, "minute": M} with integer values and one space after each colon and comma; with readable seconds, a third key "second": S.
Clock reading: {"hour": 10, "minute": 17}
